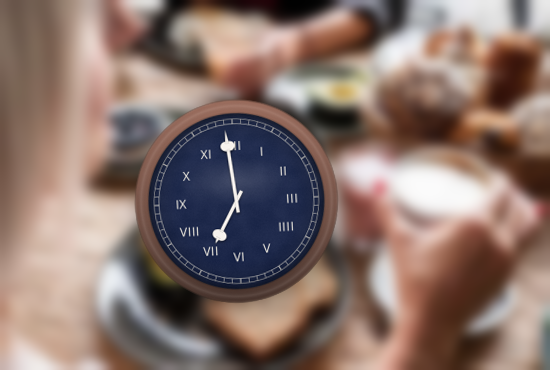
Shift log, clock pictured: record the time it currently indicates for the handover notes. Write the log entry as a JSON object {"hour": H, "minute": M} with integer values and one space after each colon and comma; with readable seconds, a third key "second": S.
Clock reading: {"hour": 6, "minute": 59}
